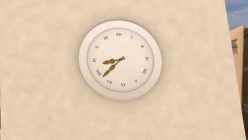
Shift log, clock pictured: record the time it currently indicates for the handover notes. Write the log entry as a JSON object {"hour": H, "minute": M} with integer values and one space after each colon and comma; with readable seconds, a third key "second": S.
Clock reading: {"hour": 8, "minute": 38}
